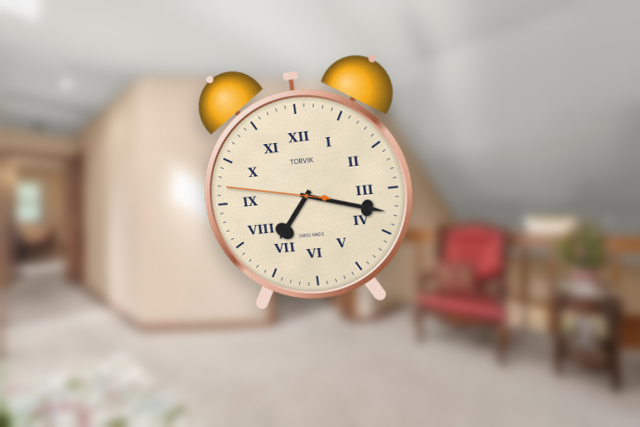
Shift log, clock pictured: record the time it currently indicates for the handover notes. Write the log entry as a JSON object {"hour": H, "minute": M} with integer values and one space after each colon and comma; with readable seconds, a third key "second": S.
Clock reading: {"hour": 7, "minute": 17, "second": 47}
